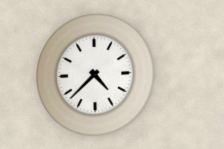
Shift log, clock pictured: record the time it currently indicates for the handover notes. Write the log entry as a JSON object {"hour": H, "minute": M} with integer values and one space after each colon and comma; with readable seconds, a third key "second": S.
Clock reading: {"hour": 4, "minute": 38}
